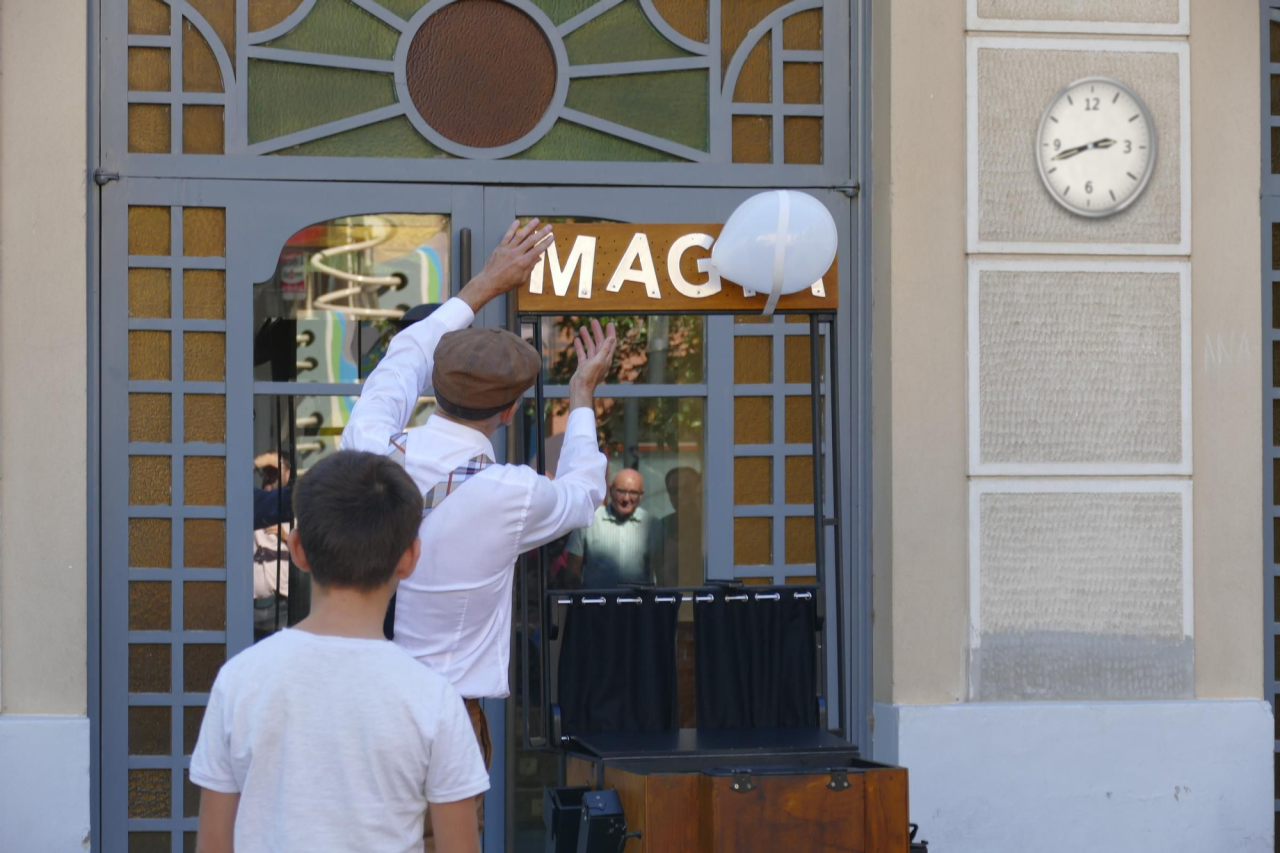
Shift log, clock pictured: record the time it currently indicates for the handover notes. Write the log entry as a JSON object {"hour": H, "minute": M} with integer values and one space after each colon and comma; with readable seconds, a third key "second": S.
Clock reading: {"hour": 2, "minute": 42}
